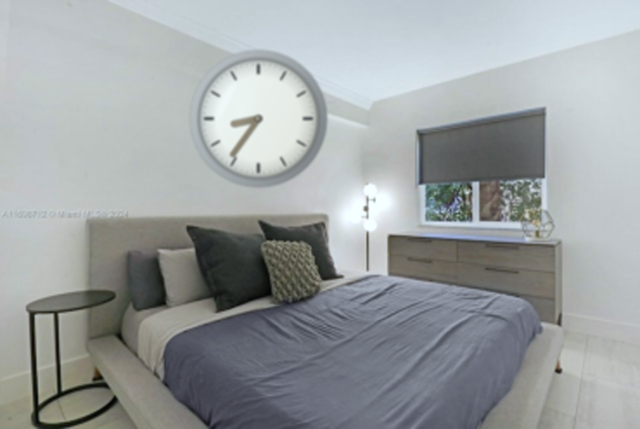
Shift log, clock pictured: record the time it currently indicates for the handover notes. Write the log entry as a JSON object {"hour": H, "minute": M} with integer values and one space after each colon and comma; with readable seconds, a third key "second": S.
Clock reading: {"hour": 8, "minute": 36}
